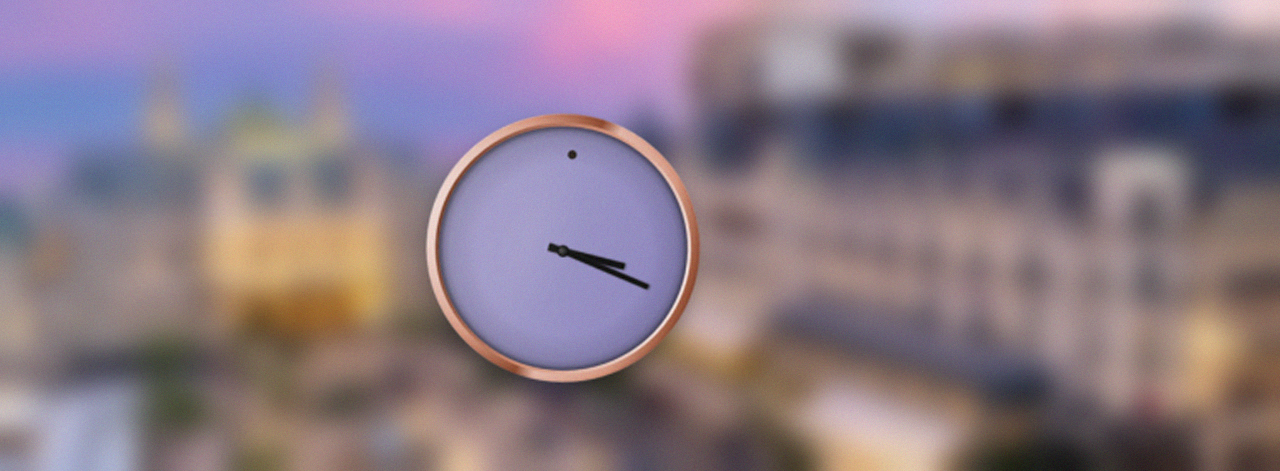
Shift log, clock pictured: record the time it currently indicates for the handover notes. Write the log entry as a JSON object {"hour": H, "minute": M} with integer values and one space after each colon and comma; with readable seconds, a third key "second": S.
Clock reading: {"hour": 3, "minute": 18}
